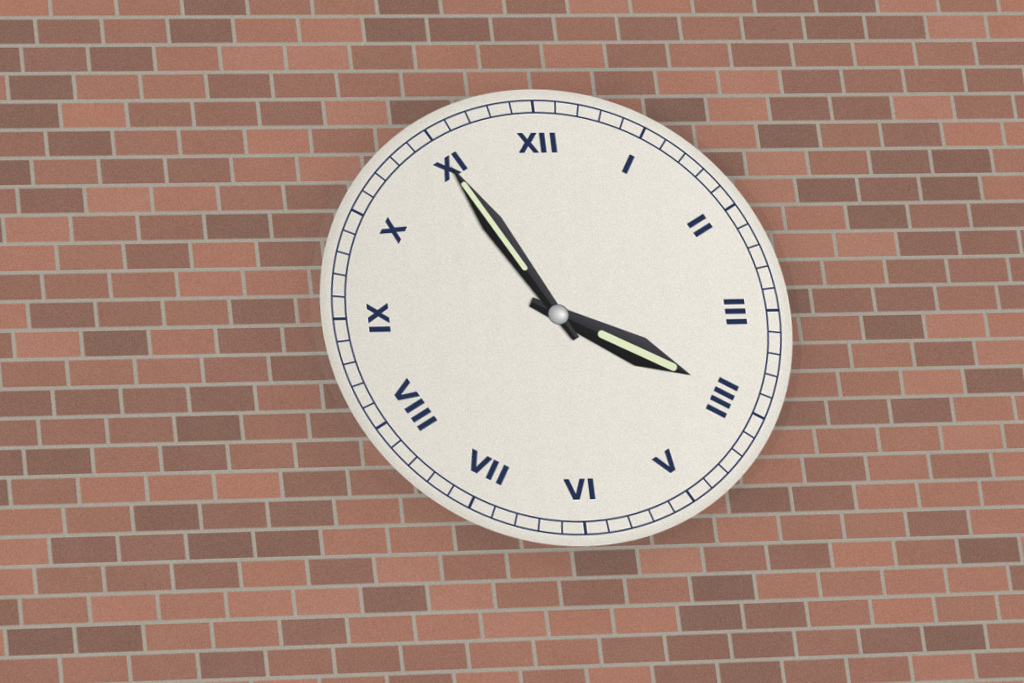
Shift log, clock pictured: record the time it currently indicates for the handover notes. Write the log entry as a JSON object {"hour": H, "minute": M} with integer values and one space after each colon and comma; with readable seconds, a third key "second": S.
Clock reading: {"hour": 3, "minute": 55}
